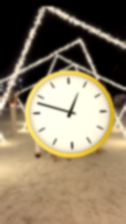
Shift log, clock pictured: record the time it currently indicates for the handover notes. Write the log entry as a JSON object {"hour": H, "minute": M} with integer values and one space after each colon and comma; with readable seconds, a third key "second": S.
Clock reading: {"hour": 12, "minute": 48}
